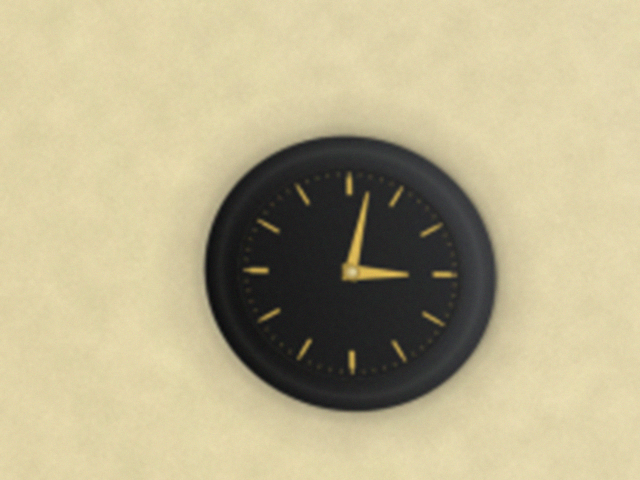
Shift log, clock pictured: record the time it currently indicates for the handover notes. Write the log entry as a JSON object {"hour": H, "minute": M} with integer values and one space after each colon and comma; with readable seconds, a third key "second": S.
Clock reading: {"hour": 3, "minute": 2}
